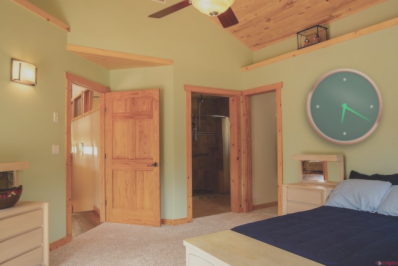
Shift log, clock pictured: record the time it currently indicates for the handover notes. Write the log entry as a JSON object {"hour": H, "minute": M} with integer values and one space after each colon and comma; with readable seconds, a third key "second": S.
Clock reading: {"hour": 6, "minute": 20}
